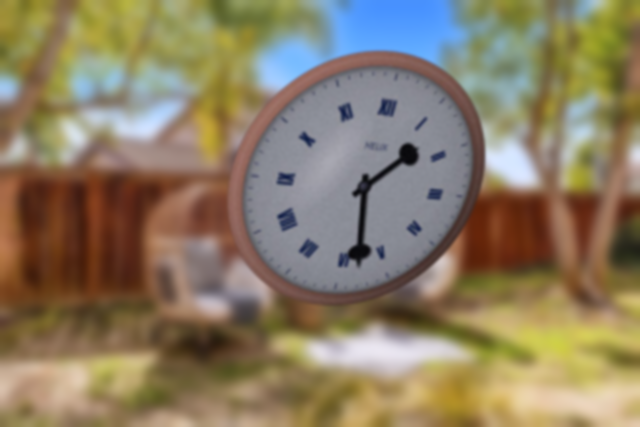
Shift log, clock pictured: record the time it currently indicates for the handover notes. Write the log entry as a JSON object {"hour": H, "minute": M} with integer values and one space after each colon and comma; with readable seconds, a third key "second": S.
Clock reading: {"hour": 1, "minute": 28}
